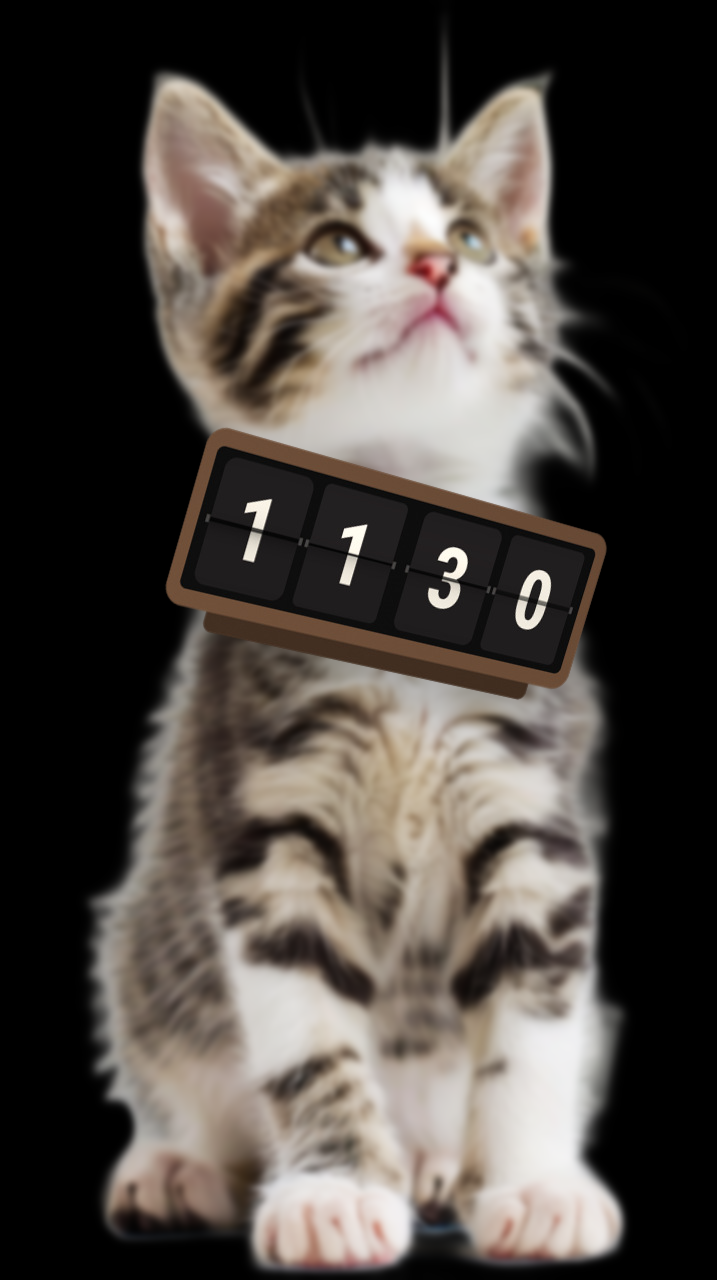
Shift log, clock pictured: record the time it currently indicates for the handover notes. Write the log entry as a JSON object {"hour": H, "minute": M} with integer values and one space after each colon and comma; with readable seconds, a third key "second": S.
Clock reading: {"hour": 11, "minute": 30}
